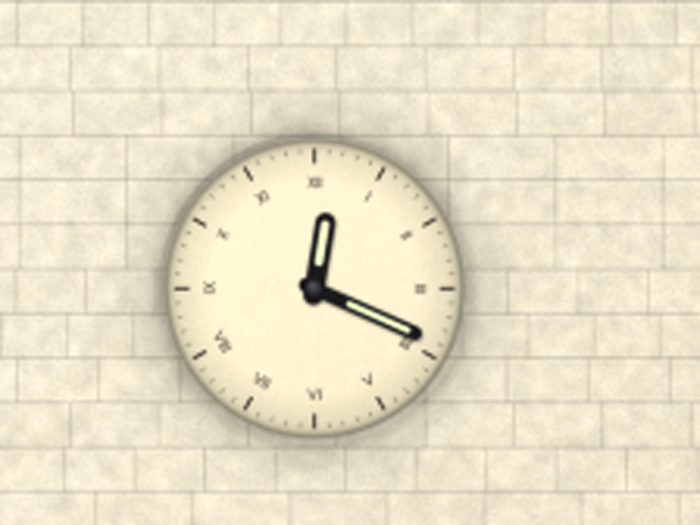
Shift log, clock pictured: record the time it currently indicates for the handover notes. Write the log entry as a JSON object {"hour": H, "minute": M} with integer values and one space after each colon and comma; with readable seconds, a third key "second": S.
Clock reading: {"hour": 12, "minute": 19}
